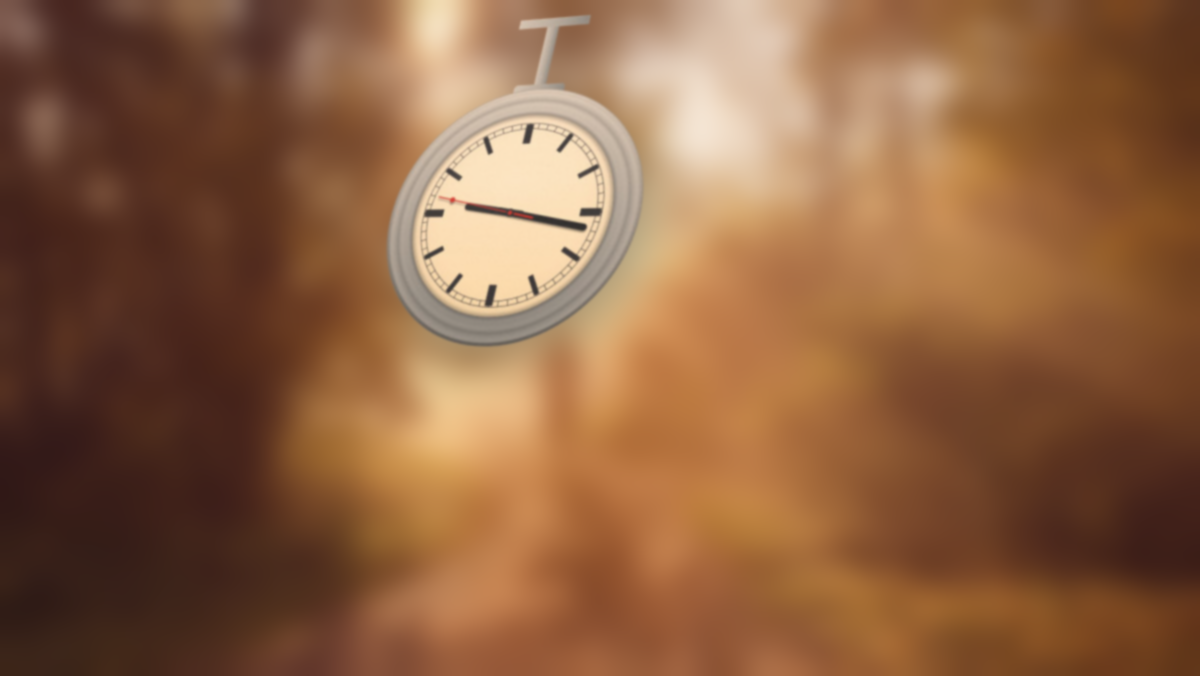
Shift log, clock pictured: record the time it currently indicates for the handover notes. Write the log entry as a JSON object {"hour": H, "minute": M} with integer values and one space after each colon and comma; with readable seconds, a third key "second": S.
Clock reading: {"hour": 9, "minute": 16, "second": 47}
